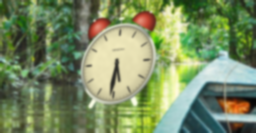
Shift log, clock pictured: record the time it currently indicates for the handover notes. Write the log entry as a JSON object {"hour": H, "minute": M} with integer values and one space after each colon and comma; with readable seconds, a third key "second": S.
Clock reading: {"hour": 5, "minute": 31}
